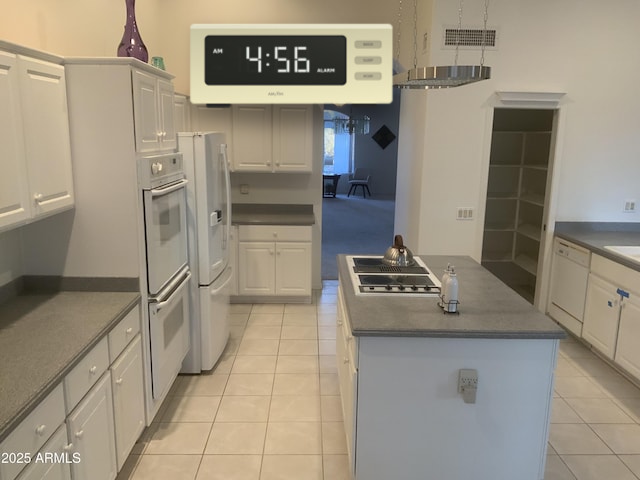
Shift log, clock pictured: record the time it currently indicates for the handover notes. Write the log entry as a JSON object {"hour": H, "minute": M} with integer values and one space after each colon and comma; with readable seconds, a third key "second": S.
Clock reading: {"hour": 4, "minute": 56}
